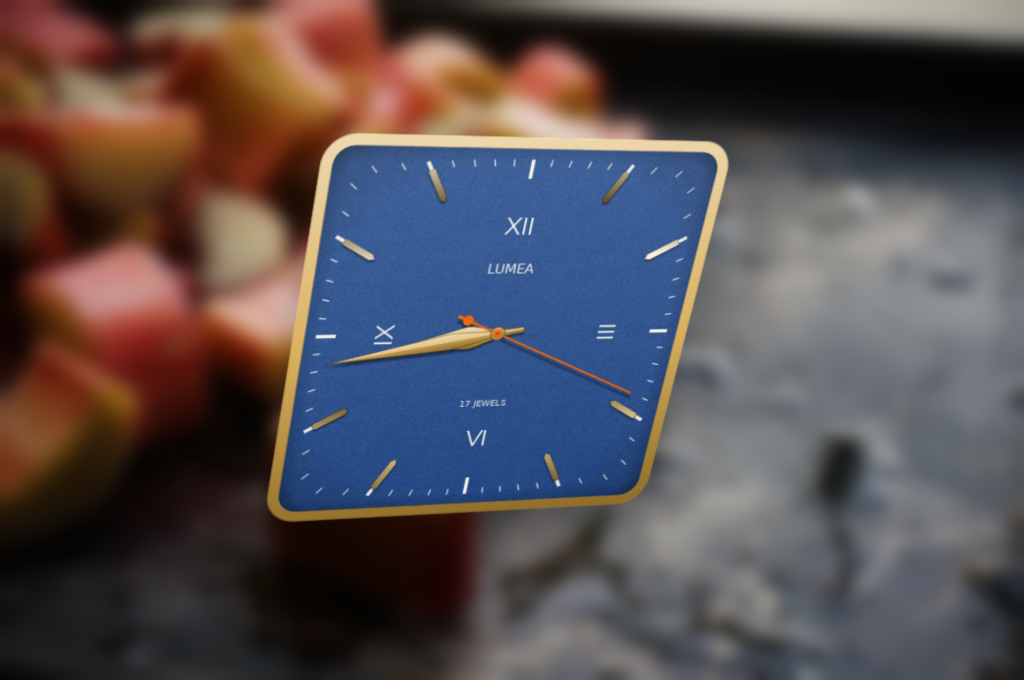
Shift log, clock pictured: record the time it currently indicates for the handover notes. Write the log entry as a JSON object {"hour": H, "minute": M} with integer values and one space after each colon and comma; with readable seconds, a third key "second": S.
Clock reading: {"hour": 8, "minute": 43, "second": 19}
